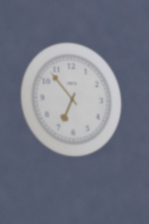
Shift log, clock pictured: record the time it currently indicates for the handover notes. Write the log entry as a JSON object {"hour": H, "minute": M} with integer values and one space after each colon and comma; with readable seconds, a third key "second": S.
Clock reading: {"hour": 6, "minute": 53}
